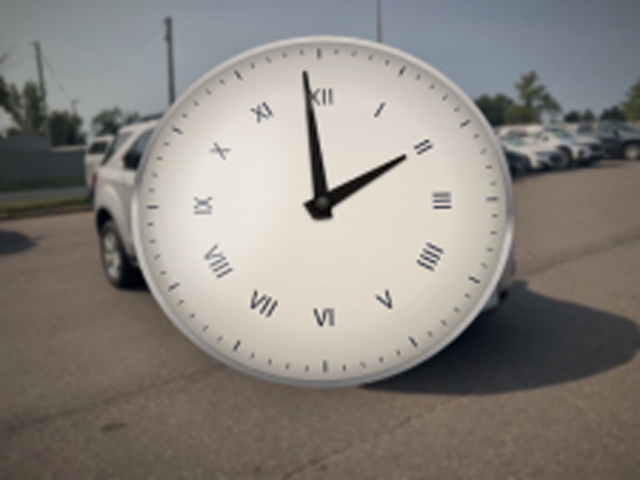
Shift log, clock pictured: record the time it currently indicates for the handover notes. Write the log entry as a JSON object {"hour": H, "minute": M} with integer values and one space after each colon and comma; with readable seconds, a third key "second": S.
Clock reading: {"hour": 1, "minute": 59}
